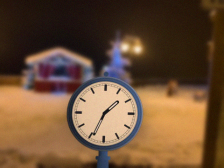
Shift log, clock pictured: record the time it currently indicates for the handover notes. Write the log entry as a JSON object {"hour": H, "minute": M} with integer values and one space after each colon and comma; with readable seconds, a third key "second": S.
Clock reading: {"hour": 1, "minute": 34}
